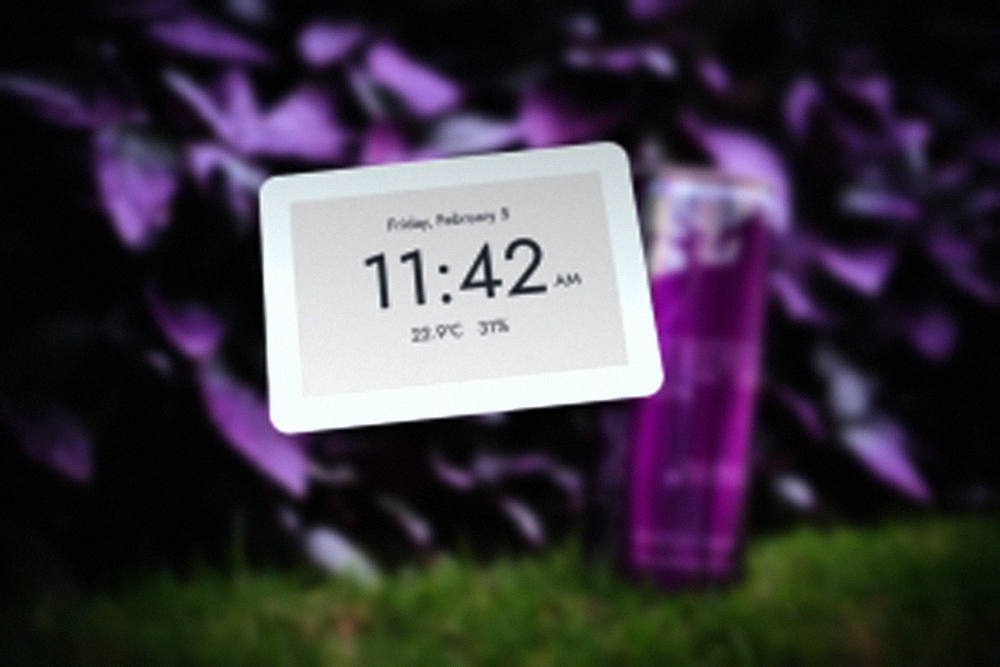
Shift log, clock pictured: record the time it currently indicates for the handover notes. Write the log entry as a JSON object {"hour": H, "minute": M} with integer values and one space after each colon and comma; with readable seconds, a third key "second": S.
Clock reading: {"hour": 11, "minute": 42}
